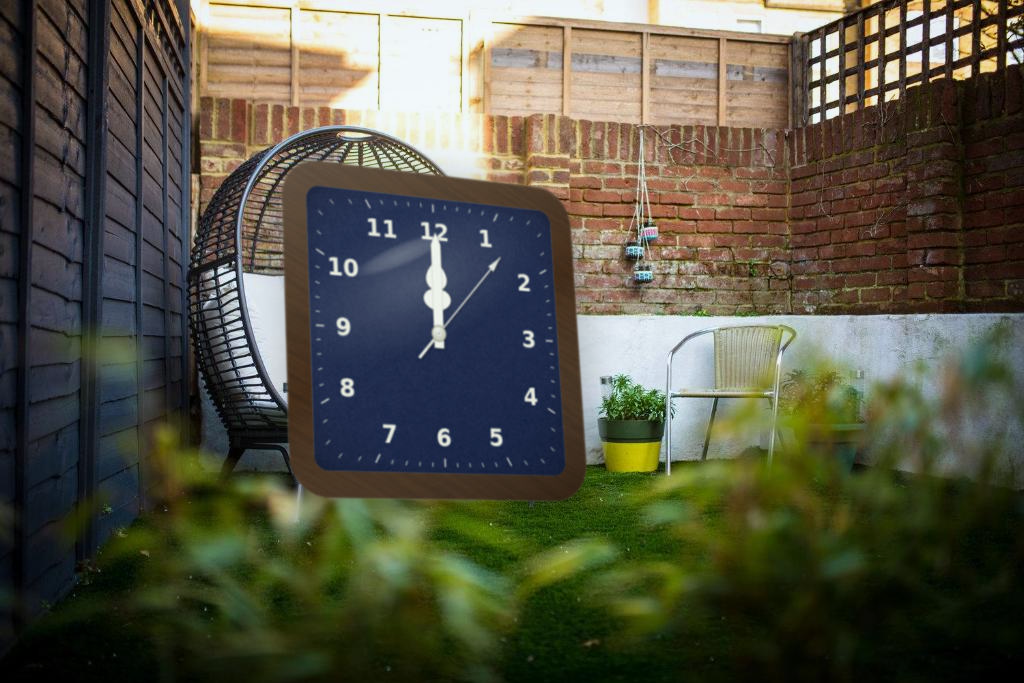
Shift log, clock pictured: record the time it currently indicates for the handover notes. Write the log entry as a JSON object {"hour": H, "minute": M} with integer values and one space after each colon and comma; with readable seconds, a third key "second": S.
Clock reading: {"hour": 12, "minute": 0, "second": 7}
